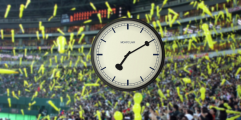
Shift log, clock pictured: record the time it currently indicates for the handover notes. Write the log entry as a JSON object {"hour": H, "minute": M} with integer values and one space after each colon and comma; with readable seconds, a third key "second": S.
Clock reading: {"hour": 7, "minute": 10}
